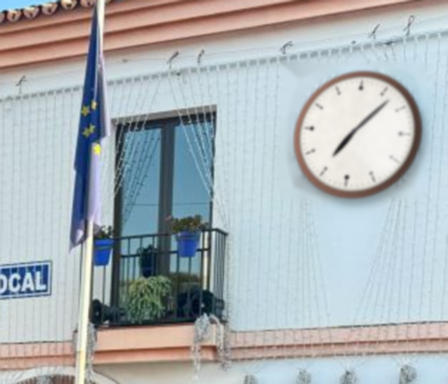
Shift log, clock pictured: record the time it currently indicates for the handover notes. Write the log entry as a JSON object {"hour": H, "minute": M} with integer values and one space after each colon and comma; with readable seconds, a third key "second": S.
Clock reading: {"hour": 7, "minute": 7}
